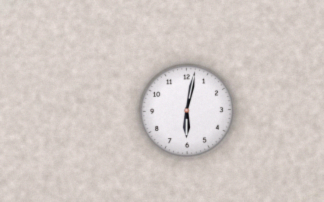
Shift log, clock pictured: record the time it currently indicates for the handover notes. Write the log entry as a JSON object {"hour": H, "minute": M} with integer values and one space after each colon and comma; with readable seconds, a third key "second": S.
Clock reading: {"hour": 6, "minute": 2}
